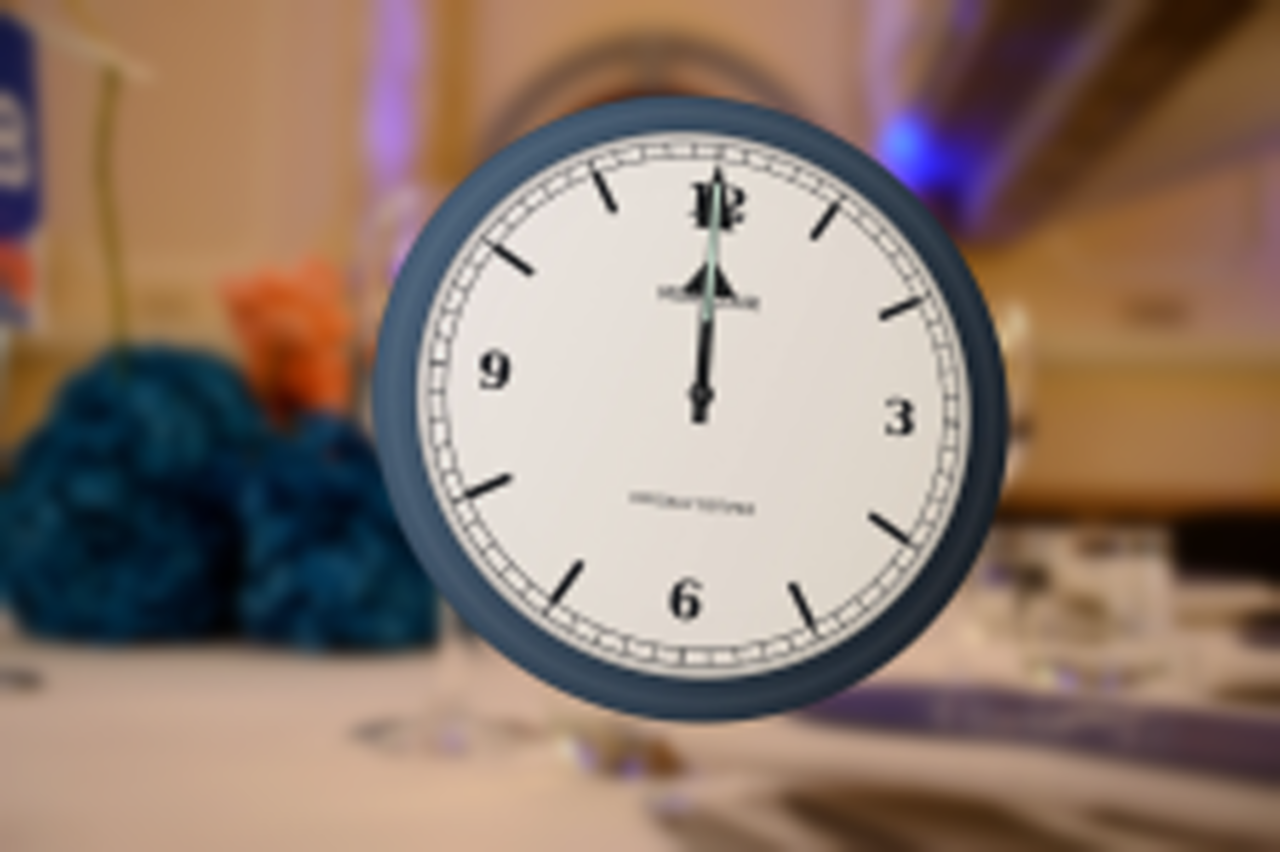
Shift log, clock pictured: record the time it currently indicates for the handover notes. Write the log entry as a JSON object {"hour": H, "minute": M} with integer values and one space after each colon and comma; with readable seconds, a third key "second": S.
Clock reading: {"hour": 12, "minute": 0}
